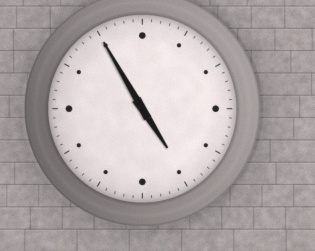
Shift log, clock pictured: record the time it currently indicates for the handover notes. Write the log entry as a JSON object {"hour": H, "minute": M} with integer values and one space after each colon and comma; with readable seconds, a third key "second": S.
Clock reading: {"hour": 4, "minute": 55}
